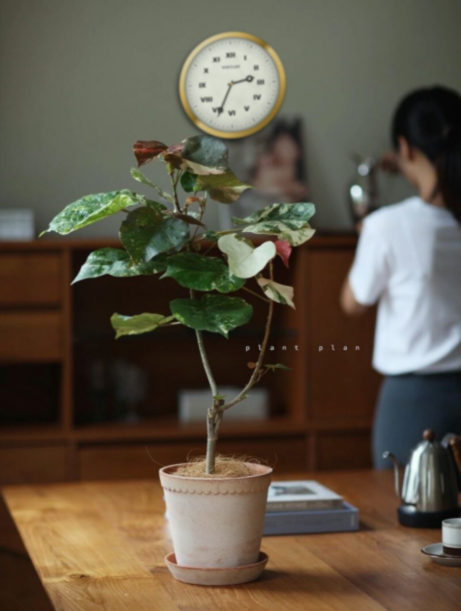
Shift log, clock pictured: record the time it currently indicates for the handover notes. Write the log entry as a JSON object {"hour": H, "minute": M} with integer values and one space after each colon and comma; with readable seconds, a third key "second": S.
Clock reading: {"hour": 2, "minute": 34}
